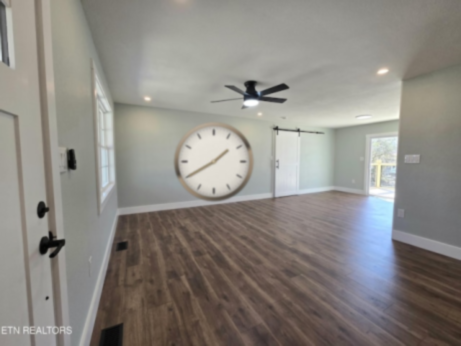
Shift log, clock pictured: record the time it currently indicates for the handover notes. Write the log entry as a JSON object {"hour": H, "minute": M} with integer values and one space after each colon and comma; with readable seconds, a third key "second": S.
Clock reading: {"hour": 1, "minute": 40}
